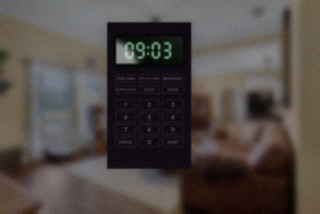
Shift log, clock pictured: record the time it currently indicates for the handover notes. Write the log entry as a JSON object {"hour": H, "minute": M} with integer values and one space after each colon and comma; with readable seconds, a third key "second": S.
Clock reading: {"hour": 9, "minute": 3}
